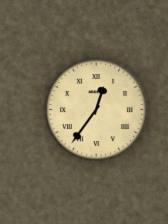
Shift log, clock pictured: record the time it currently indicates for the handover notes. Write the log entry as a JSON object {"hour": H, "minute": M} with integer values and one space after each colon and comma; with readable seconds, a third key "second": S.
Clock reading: {"hour": 12, "minute": 36}
